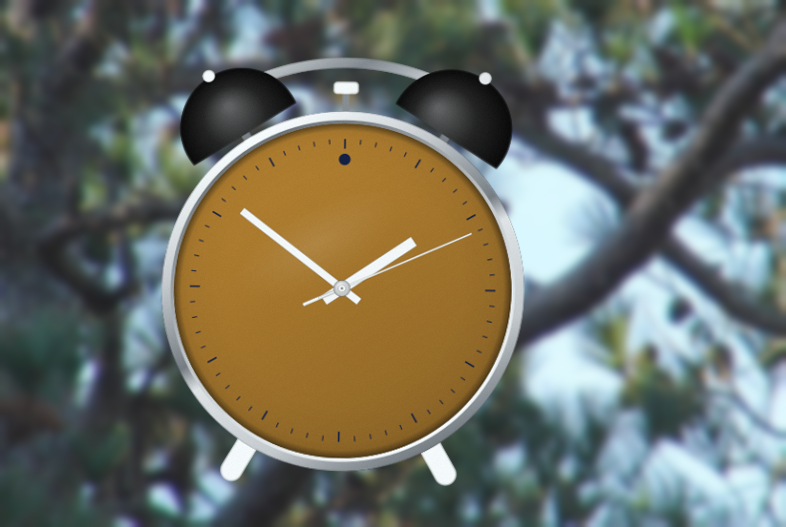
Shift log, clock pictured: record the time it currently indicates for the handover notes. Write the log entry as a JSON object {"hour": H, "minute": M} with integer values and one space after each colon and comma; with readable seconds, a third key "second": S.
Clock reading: {"hour": 1, "minute": 51, "second": 11}
